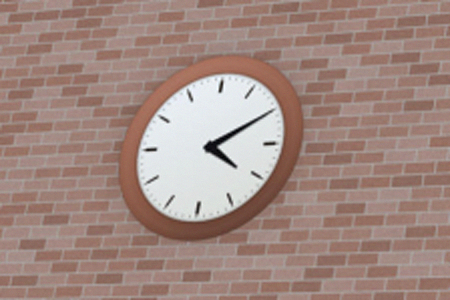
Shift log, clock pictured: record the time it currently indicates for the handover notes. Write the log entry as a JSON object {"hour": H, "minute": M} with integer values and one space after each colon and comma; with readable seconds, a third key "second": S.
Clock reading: {"hour": 4, "minute": 10}
